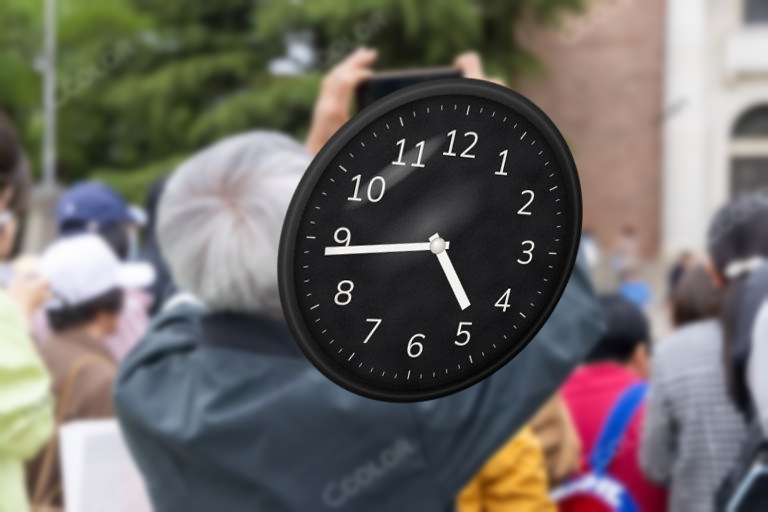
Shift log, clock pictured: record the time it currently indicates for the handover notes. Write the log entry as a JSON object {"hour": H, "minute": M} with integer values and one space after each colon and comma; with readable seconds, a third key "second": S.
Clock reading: {"hour": 4, "minute": 44}
